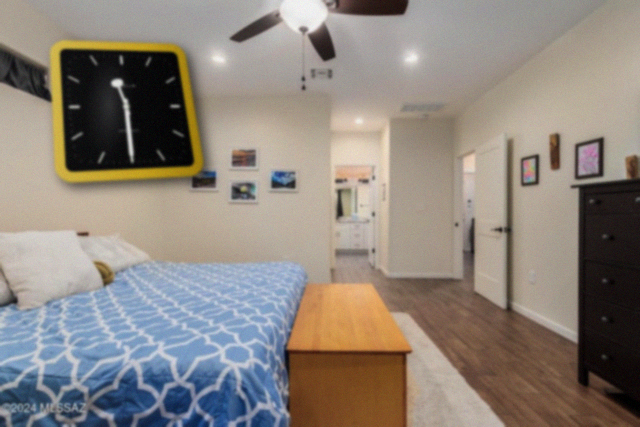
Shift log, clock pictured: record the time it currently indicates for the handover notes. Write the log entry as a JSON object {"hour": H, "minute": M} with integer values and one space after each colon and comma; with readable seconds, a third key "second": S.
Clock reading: {"hour": 11, "minute": 30}
